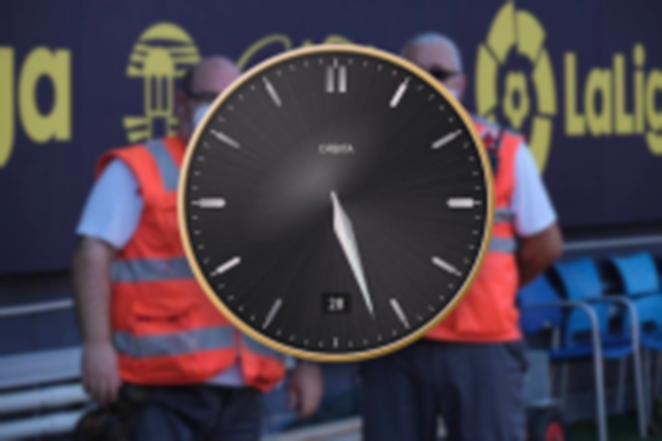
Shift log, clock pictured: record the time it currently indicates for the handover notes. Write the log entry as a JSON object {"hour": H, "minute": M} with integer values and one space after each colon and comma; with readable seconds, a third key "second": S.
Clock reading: {"hour": 5, "minute": 27}
